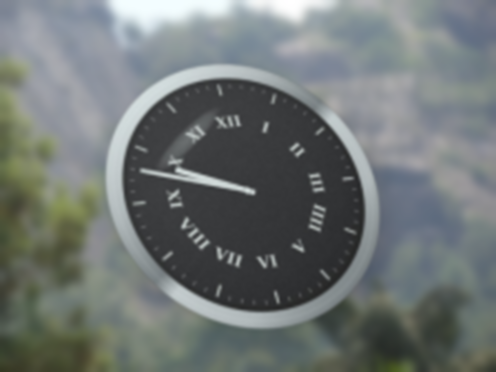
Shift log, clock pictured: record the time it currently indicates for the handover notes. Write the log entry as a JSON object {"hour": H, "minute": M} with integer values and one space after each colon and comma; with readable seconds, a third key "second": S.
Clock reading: {"hour": 9, "minute": 48}
